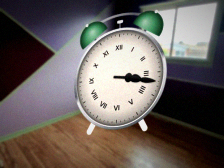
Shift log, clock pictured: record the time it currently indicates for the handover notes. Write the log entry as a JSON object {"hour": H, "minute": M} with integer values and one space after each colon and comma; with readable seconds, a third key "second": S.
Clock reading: {"hour": 3, "minute": 17}
